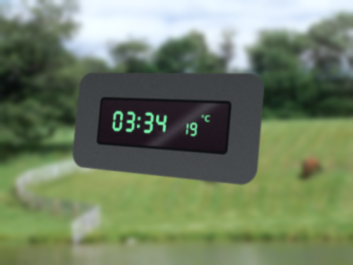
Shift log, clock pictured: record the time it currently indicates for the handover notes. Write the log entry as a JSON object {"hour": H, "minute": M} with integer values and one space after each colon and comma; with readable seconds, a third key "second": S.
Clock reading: {"hour": 3, "minute": 34}
